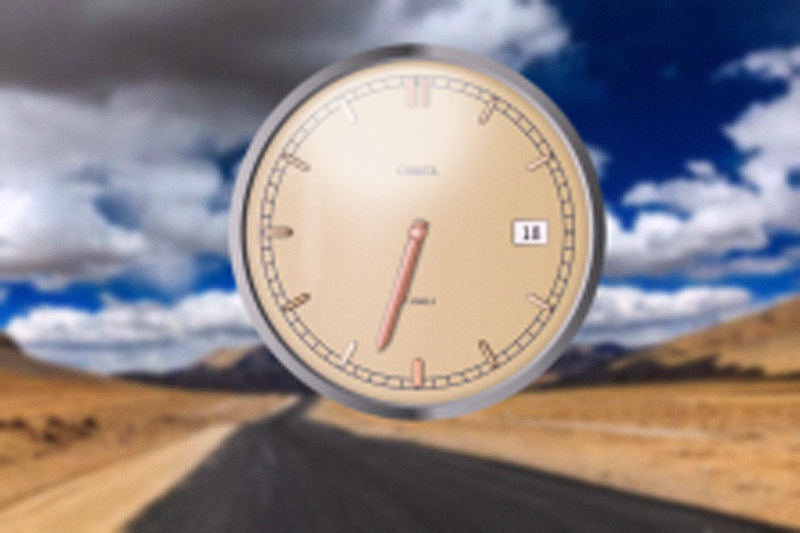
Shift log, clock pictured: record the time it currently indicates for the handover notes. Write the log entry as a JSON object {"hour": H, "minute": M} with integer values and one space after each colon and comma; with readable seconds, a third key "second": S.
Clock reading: {"hour": 6, "minute": 33}
